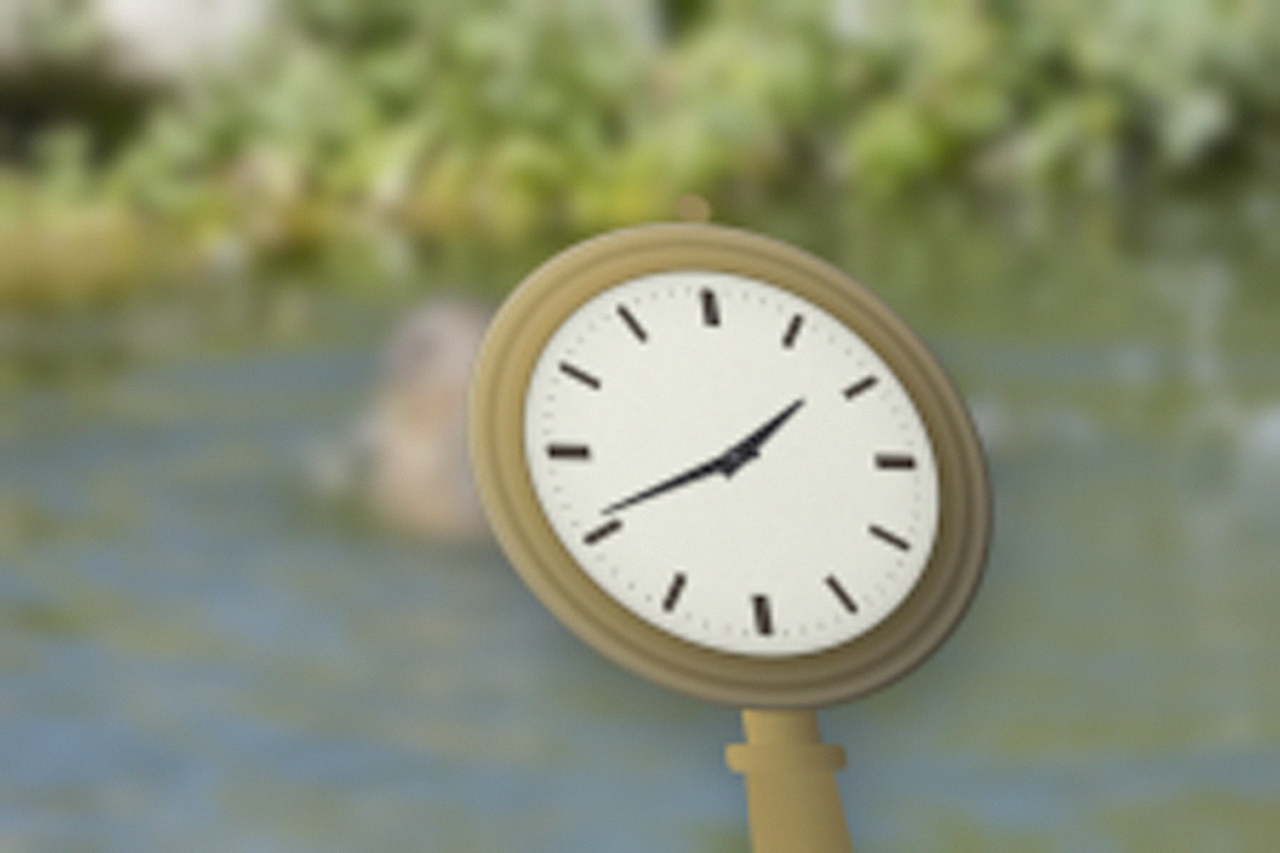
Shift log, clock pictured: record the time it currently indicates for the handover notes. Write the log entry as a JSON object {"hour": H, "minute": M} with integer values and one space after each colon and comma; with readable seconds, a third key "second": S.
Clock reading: {"hour": 1, "minute": 41}
